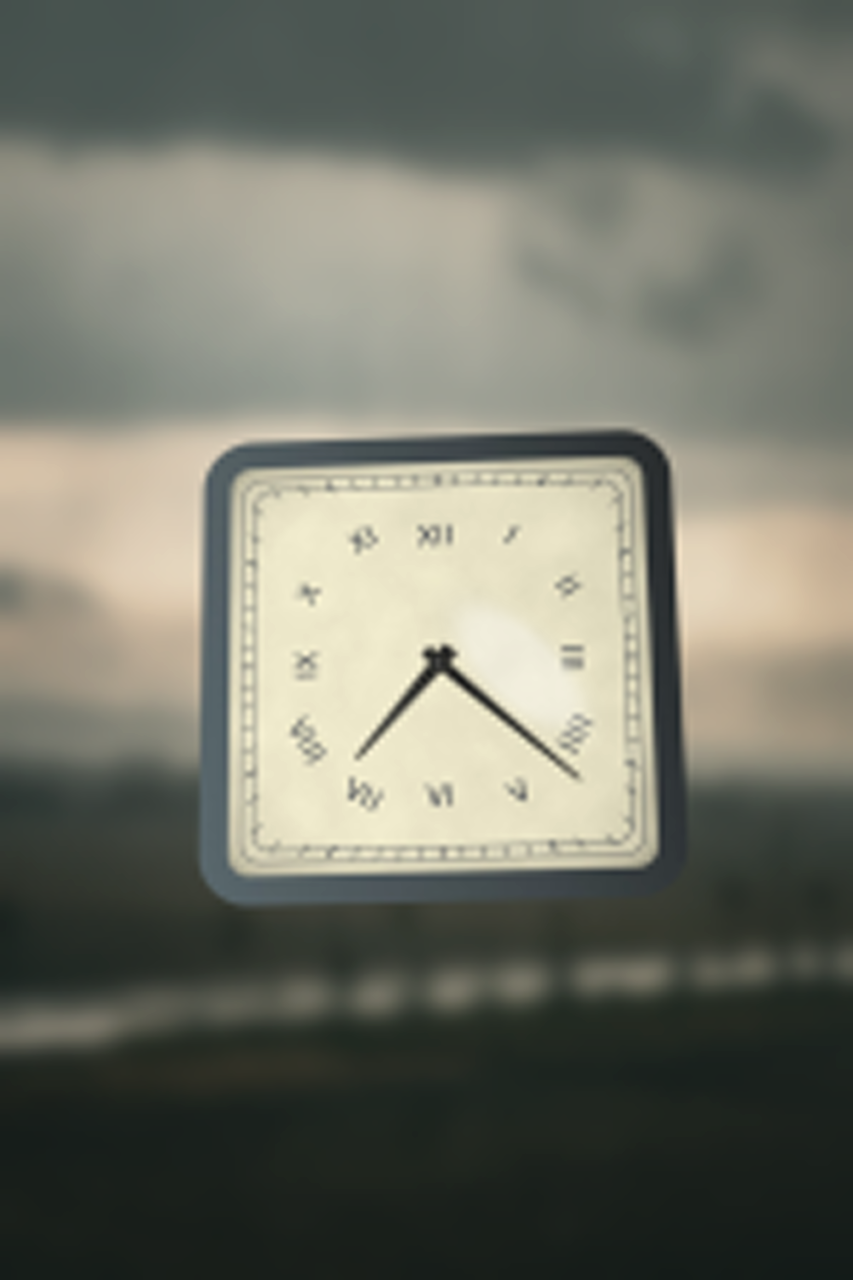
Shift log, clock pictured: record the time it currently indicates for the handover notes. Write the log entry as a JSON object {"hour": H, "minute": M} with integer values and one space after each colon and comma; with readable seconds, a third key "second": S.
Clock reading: {"hour": 7, "minute": 22}
